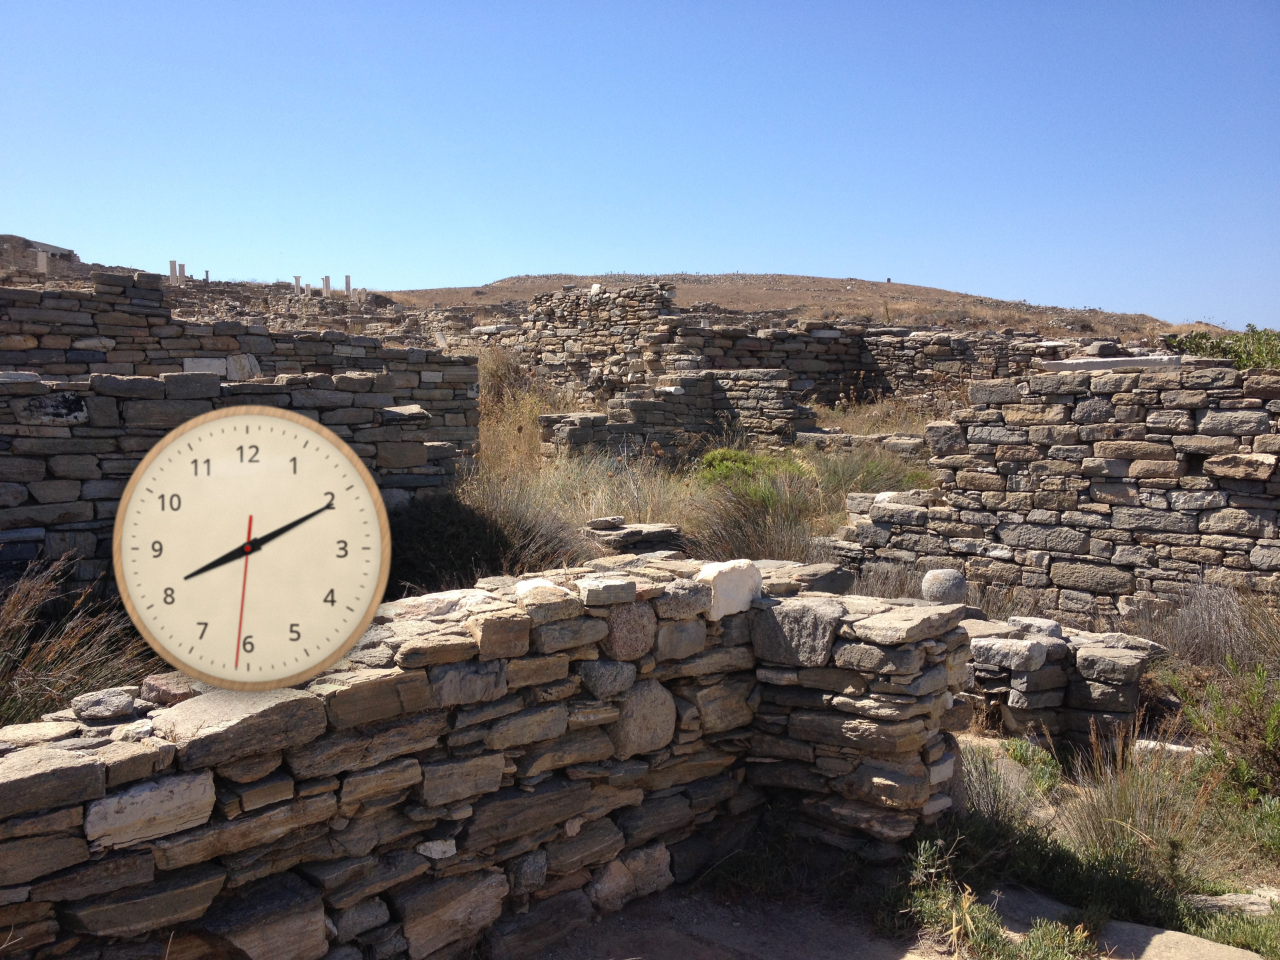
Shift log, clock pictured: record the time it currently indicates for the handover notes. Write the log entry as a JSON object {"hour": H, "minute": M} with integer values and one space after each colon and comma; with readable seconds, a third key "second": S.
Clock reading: {"hour": 8, "minute": 10, "second": 31}
